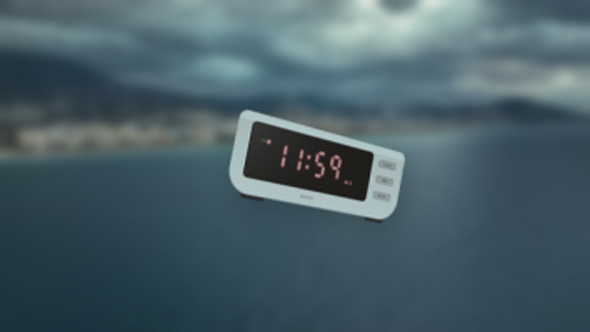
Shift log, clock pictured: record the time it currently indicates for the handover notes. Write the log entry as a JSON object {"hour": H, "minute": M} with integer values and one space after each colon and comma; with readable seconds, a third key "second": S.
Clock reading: {"hour": 11, "minute": 59}
